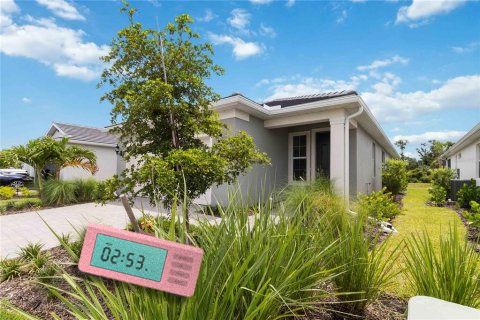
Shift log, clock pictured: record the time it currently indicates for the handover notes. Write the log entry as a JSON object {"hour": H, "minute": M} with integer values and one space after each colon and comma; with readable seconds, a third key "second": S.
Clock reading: {"hour": 2, "minute": 53}
